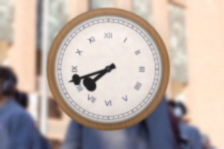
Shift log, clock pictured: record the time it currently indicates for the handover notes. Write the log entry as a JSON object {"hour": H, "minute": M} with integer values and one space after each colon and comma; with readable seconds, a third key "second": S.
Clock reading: {"hour": 7, "minute": 42}
